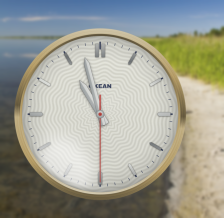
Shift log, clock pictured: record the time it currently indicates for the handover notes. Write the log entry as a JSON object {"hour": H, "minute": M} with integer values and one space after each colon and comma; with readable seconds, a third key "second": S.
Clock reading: {"hour": 10, "minute": 57, "second": 30}
